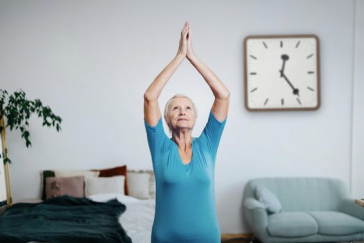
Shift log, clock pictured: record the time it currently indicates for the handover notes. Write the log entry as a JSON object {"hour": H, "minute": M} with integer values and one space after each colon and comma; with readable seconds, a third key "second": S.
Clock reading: {"hour": 12, "minute": 24}
